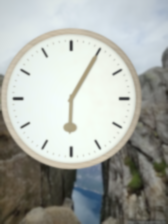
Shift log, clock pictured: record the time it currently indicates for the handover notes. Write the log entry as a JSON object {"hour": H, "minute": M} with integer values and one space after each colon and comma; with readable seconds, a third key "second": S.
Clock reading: {"hour": 6, "minute": 5}
